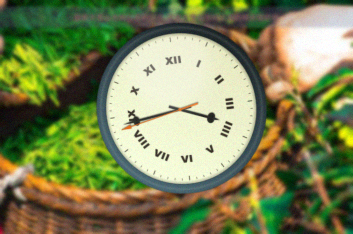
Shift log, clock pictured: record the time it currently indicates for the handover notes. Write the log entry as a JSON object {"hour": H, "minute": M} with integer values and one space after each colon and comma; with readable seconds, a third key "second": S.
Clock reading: {"hour": 3, "minute": 43, "second": 43}
